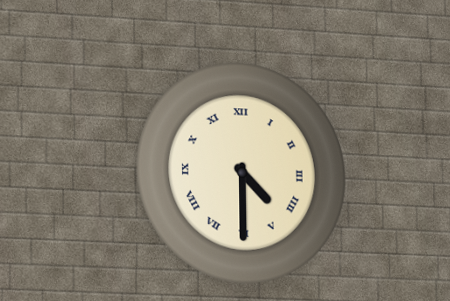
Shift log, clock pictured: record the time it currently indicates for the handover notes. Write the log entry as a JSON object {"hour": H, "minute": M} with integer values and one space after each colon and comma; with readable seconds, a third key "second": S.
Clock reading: {"hour": 4, "minute": 30}
